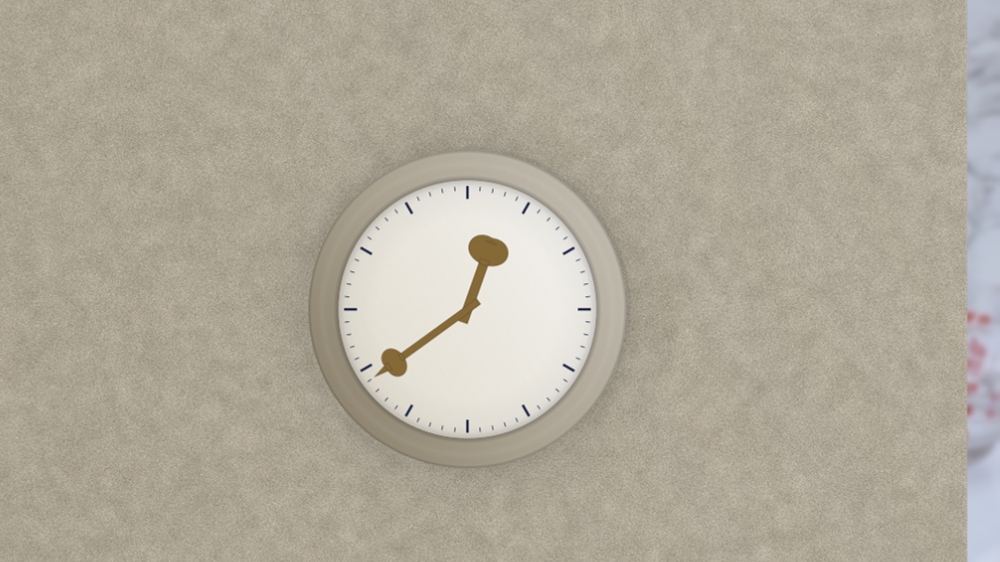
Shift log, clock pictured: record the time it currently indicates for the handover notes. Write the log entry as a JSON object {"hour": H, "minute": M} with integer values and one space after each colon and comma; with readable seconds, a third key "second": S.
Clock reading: {"hour": 12, "minute": 39}
